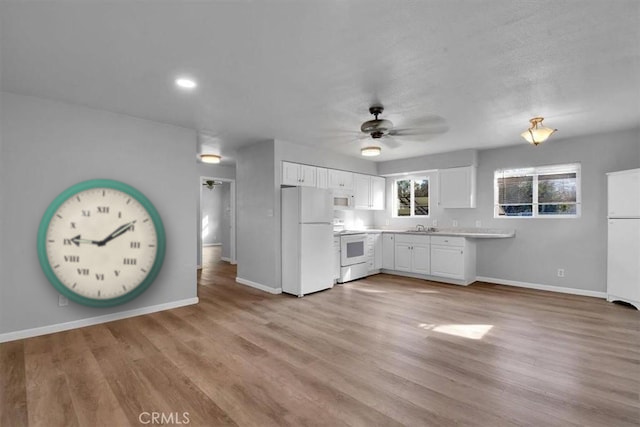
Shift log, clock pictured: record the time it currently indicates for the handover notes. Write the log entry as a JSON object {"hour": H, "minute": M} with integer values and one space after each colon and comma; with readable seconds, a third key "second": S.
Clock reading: {"hour": 9, "minute": 9}
